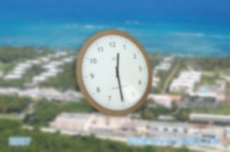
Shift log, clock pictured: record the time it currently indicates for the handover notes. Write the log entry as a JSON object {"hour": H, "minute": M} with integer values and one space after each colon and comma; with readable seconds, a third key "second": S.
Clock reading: {"hour": 12, "minute": 30}
